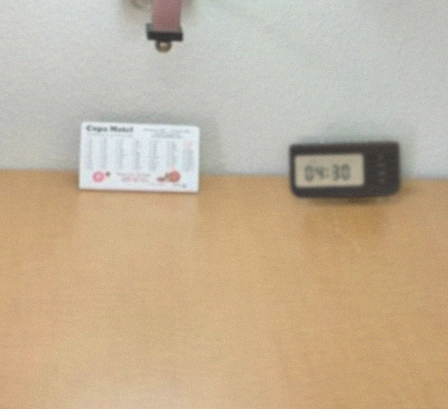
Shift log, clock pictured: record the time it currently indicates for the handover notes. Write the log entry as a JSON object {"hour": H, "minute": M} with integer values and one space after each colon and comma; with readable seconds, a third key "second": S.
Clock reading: {"hour": 4, "minute": 30}
